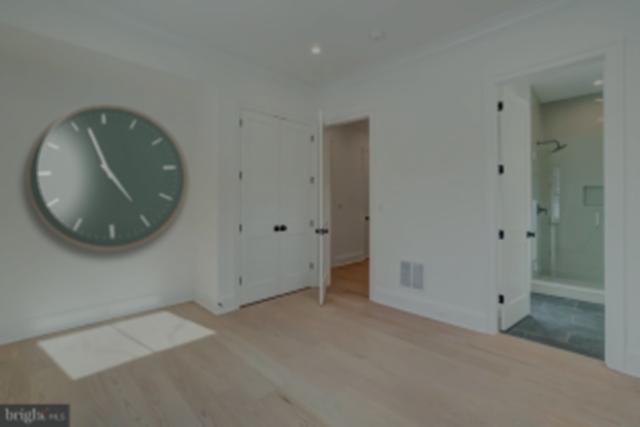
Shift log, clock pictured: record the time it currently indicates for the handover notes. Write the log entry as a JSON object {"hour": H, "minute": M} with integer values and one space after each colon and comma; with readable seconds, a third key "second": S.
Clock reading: {"hour": 4, "minute": 57}
